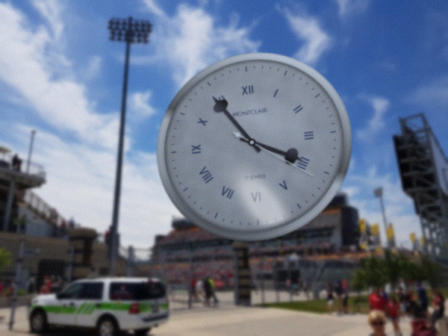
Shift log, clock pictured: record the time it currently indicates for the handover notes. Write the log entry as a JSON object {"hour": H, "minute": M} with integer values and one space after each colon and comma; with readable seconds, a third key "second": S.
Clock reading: {"hour": 3, "minute": 54, "second": 21}
